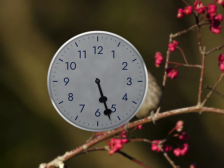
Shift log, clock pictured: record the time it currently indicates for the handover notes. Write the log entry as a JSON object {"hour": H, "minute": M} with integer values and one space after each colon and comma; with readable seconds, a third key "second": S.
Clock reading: {"hour": 5, "minute": 27}
